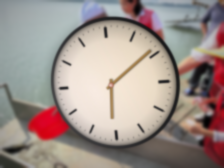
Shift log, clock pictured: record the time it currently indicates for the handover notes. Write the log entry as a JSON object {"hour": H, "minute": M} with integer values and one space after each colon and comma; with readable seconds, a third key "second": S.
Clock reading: {"hour": 6, "minute": 9}
